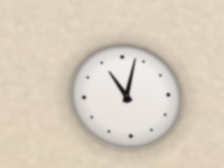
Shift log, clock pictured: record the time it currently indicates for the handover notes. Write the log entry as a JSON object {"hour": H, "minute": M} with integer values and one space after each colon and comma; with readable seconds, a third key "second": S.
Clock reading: {"hour": 11, "minute": 3}
